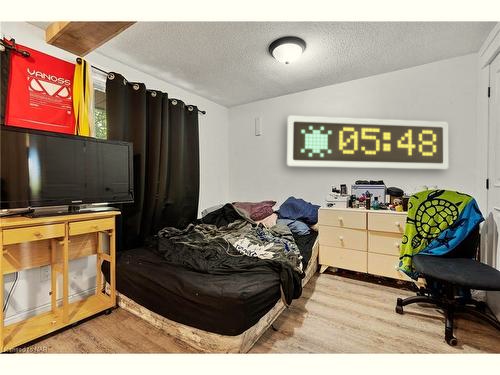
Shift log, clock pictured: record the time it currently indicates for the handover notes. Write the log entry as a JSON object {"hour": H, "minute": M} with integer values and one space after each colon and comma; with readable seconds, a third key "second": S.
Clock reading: {"hour": 5, "minute": 48}
